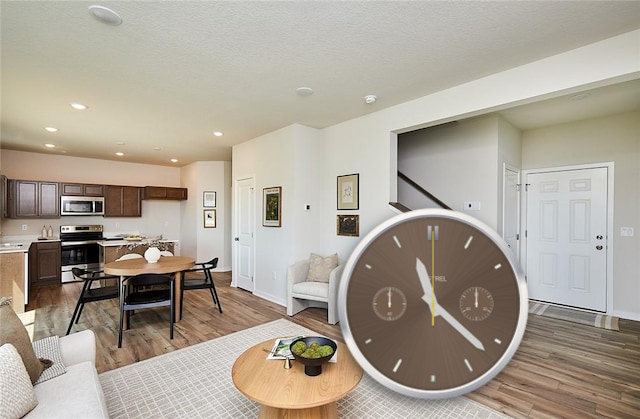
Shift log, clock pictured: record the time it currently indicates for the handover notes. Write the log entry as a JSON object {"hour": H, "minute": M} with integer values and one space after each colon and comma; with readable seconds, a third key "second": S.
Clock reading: {"hour": 11, "minute": 22}
